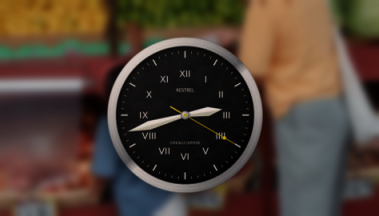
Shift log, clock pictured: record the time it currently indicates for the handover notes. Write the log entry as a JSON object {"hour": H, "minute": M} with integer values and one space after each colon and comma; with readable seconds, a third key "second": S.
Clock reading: {"hour": 2, "minute": 42, "second": 20}
